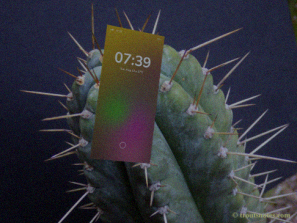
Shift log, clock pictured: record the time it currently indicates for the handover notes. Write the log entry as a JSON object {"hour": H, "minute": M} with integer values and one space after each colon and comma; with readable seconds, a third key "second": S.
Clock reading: {"hour": 7, "minute": 39}
